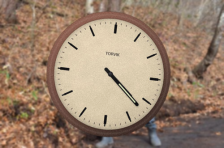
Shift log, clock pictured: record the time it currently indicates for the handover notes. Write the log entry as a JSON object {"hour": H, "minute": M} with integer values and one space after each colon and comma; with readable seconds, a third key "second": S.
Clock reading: {"hour": 4, "minute": 22}
